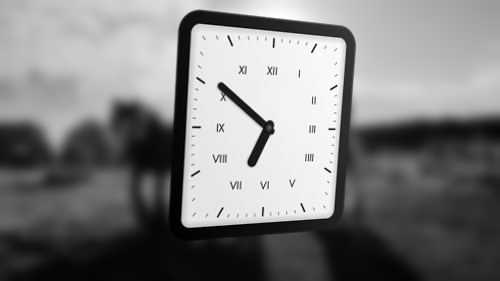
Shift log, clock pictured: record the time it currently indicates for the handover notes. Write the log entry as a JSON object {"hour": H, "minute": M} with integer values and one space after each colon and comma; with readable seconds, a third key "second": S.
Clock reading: {"hour": 6, "minute": 51}
